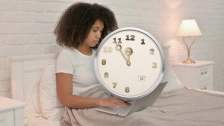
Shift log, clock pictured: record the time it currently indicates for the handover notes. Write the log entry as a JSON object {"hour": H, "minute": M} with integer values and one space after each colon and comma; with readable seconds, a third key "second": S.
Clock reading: {"hour": 11, "minute": 54}
